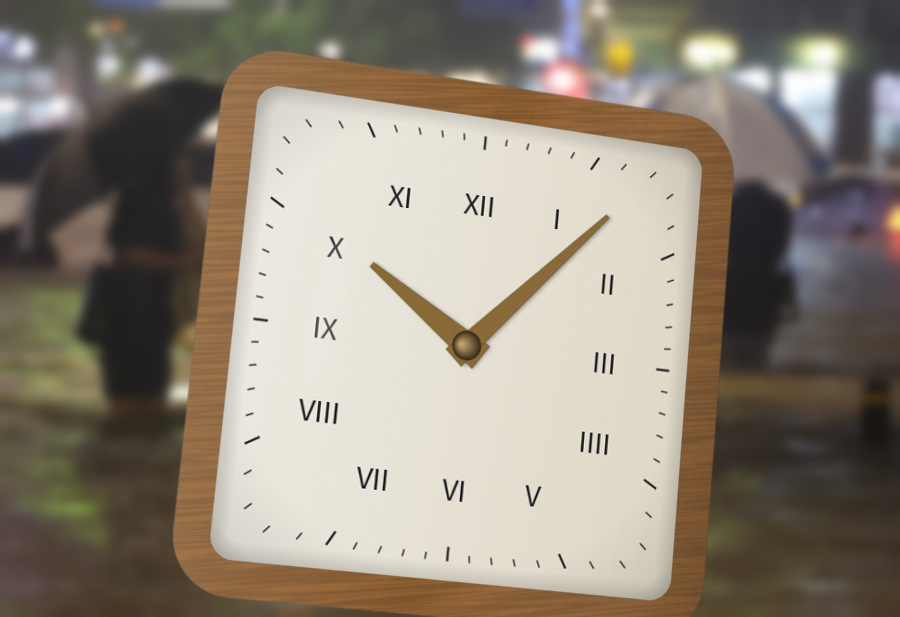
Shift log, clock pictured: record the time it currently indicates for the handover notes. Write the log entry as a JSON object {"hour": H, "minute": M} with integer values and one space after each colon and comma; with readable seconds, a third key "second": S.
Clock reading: {"hour": 10, "minute": 7}
